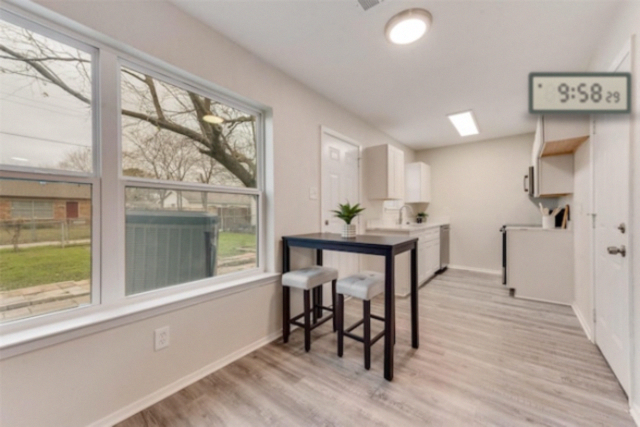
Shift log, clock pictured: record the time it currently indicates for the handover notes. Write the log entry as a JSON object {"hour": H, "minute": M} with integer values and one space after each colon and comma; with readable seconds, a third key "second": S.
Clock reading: {"hour": 9, "minute": 58}
